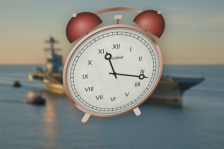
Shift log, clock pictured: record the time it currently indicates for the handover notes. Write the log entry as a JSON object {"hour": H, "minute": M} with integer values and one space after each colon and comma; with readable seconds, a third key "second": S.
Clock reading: {"hour": 11, "minute": 17}
